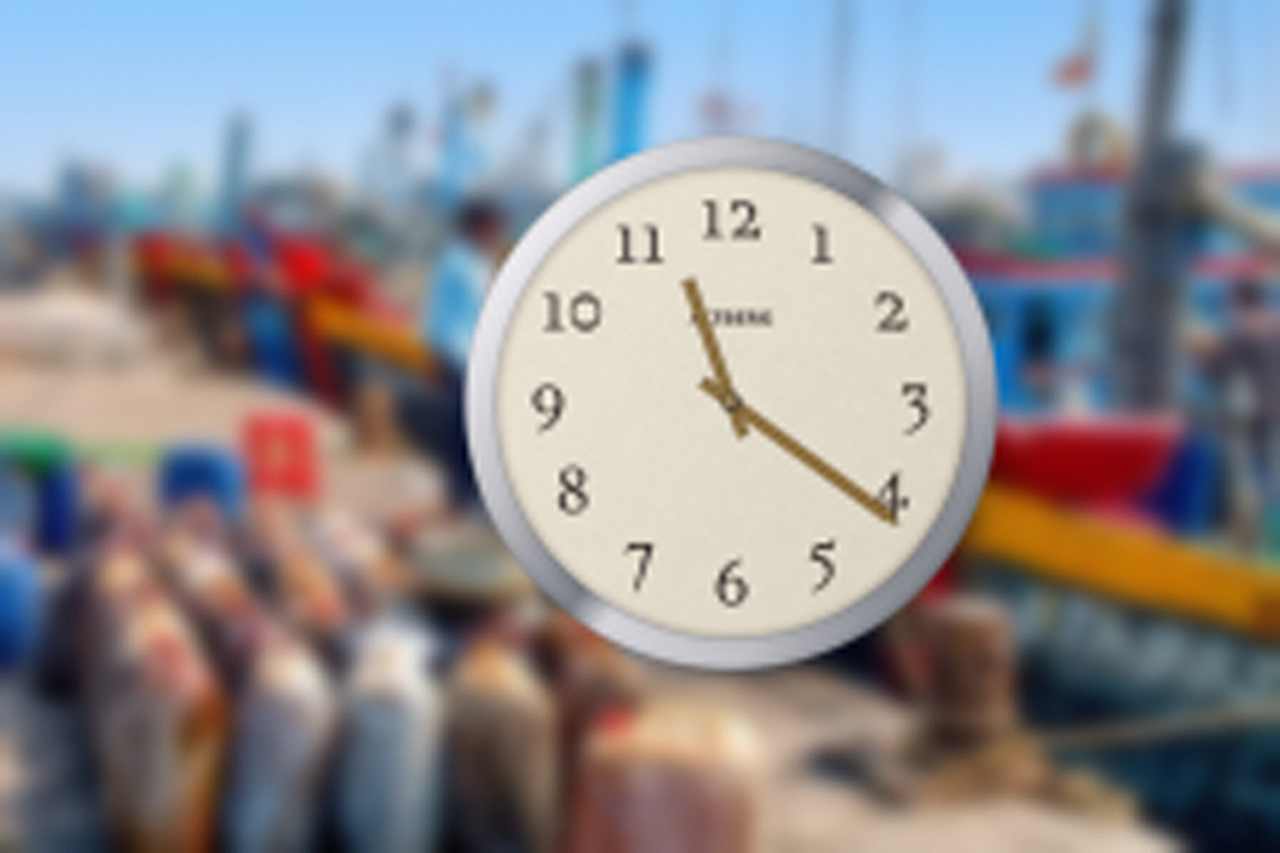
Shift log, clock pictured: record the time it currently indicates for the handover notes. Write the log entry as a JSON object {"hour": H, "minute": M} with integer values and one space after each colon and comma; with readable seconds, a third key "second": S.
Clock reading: {"hour": 11, "minute": 21}
